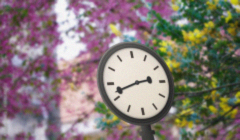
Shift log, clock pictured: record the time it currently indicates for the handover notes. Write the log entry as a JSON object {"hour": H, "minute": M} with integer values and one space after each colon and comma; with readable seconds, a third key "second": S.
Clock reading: {"hour": 2, "minute": 42}
